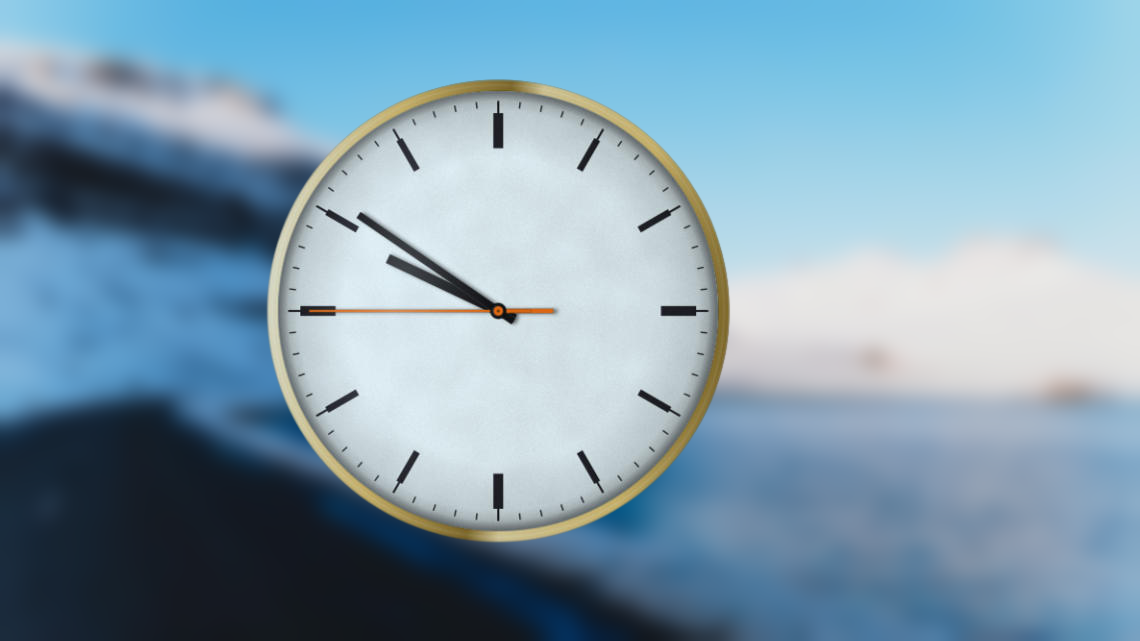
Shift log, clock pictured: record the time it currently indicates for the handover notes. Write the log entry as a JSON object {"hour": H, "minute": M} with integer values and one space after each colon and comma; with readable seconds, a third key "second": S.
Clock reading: {"hour": 9, "minute": 50, "second": 45}
